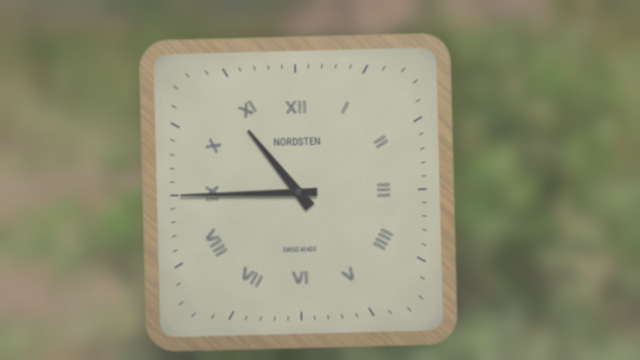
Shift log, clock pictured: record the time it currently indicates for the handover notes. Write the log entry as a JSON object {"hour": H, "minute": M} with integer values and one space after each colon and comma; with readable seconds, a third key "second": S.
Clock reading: {"hour": 10, "minute": 45}
